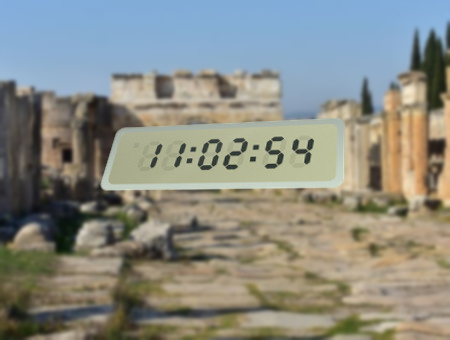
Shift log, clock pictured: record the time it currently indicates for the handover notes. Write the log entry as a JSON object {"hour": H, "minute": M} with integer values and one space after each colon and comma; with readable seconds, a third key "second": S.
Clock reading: {"hour": 11, "minute": 2, "second": 54}
